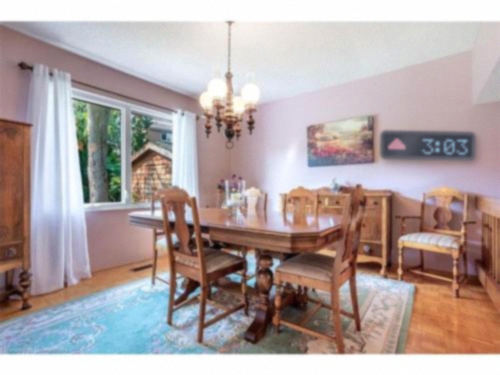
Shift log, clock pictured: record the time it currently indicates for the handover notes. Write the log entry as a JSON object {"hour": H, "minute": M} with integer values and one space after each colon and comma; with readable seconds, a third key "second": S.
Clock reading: {"hour": 3, "minute": 3}
